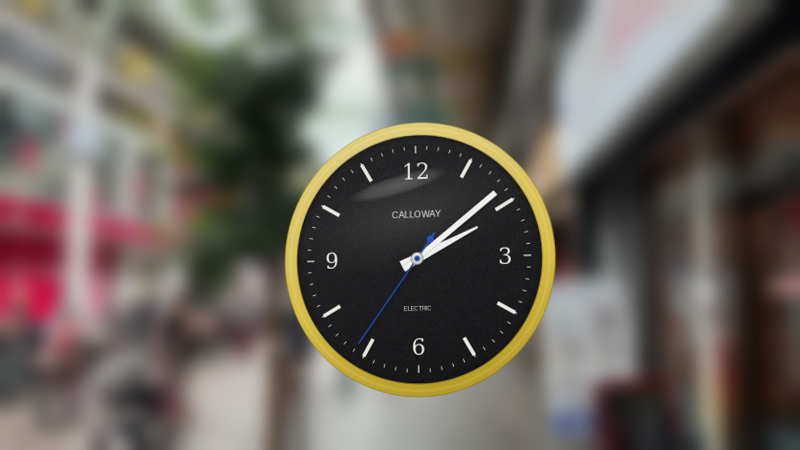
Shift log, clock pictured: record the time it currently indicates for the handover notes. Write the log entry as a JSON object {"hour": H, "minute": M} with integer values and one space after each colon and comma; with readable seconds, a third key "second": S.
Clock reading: {"hour": 2, "minute": 8, "second": 36}
